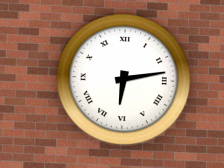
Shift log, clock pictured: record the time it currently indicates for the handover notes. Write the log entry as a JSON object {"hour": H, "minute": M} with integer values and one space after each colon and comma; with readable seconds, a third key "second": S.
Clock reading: {"hour": 6, "minute": 13}
